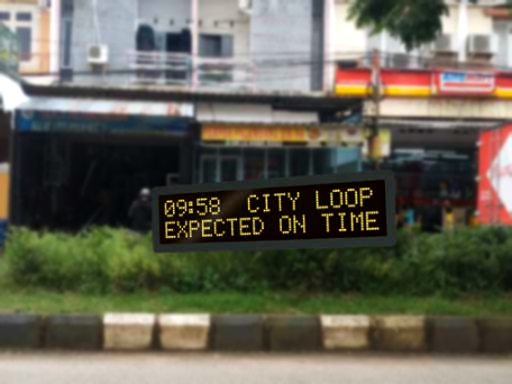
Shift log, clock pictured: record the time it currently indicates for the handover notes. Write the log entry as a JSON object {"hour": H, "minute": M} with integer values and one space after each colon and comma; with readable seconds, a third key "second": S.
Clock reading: {"hour": 9, "minute": 58}
